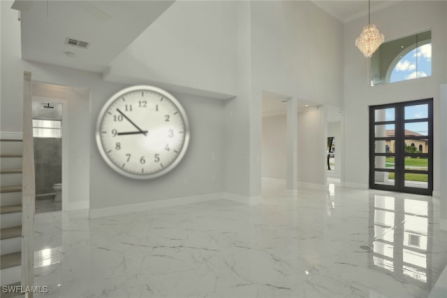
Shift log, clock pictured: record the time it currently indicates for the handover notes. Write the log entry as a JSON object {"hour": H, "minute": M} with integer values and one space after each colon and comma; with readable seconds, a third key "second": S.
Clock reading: {"hour": 8, "minute": 52}
